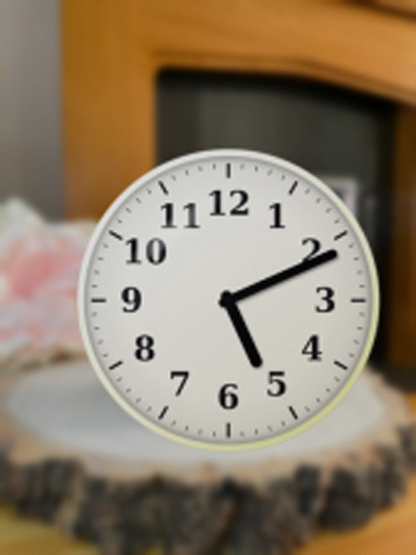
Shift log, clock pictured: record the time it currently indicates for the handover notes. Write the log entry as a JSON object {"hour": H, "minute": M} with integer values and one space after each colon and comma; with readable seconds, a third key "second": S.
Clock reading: {"hour": 5, "minute": 11}
